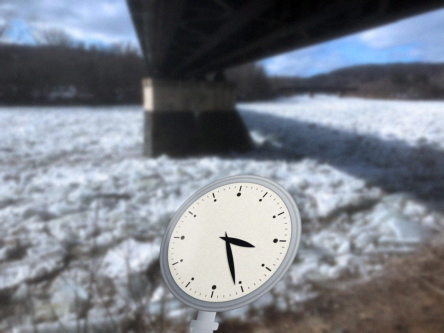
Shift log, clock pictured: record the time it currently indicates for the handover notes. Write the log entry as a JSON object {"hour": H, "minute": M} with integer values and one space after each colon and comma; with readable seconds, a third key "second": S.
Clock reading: {"hour": 3, "minute": 26}
